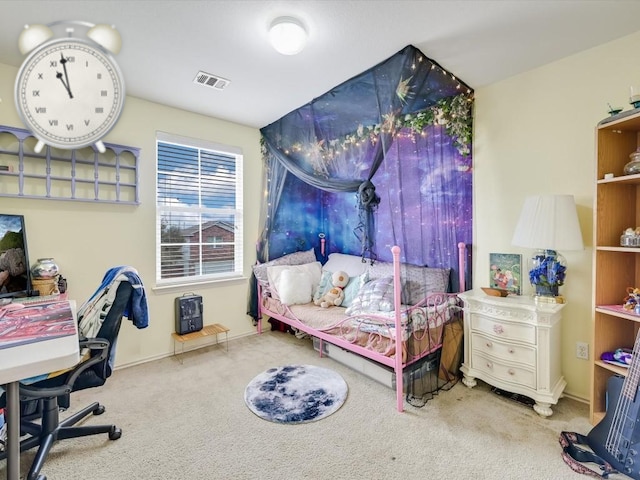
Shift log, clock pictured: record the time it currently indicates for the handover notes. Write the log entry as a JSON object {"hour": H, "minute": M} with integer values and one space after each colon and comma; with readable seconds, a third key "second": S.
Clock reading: {"hour": 10, "minute": 58}
